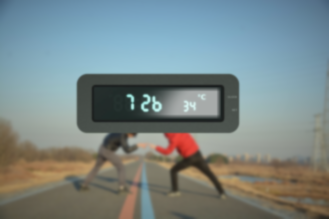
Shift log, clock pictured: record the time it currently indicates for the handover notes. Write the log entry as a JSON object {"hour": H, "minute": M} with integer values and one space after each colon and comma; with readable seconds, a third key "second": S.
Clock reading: {"hour": 7, "minute": 26}
